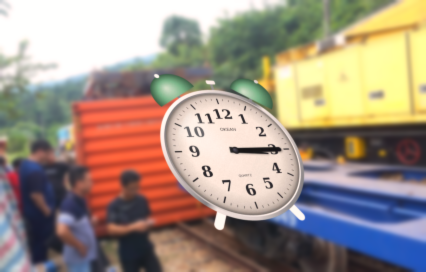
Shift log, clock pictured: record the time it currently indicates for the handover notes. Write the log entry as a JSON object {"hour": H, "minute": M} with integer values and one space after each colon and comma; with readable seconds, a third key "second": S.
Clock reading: {"hour": 3, "minute": 15}
